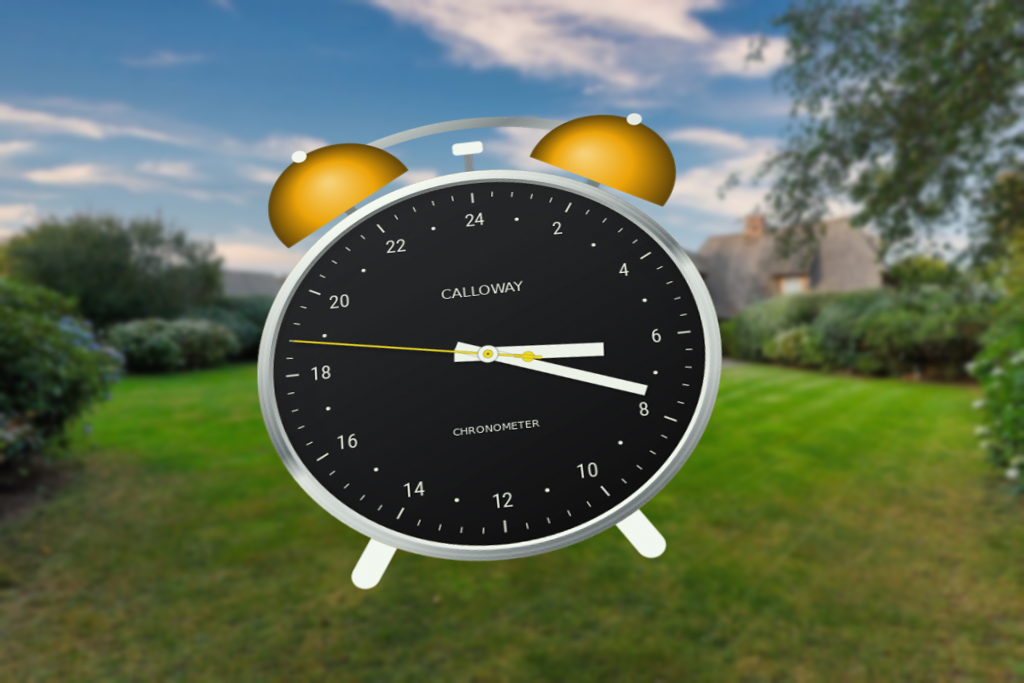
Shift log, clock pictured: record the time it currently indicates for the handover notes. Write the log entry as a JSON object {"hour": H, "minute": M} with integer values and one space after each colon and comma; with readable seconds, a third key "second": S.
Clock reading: {"hour": 6, "minute": 18, "second": 47}
